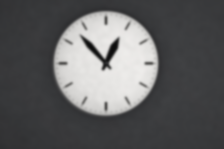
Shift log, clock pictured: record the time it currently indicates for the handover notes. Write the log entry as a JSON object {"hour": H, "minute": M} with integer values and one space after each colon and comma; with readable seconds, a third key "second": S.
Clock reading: {"hour": 12, "minute": 53}
